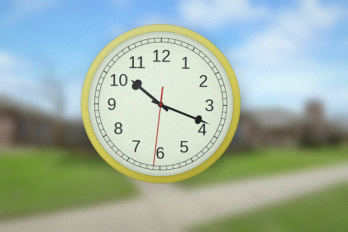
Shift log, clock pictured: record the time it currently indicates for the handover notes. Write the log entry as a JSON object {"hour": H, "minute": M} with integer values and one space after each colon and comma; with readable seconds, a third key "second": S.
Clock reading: {"hour": 10, "minute": 18, "second": 31}
